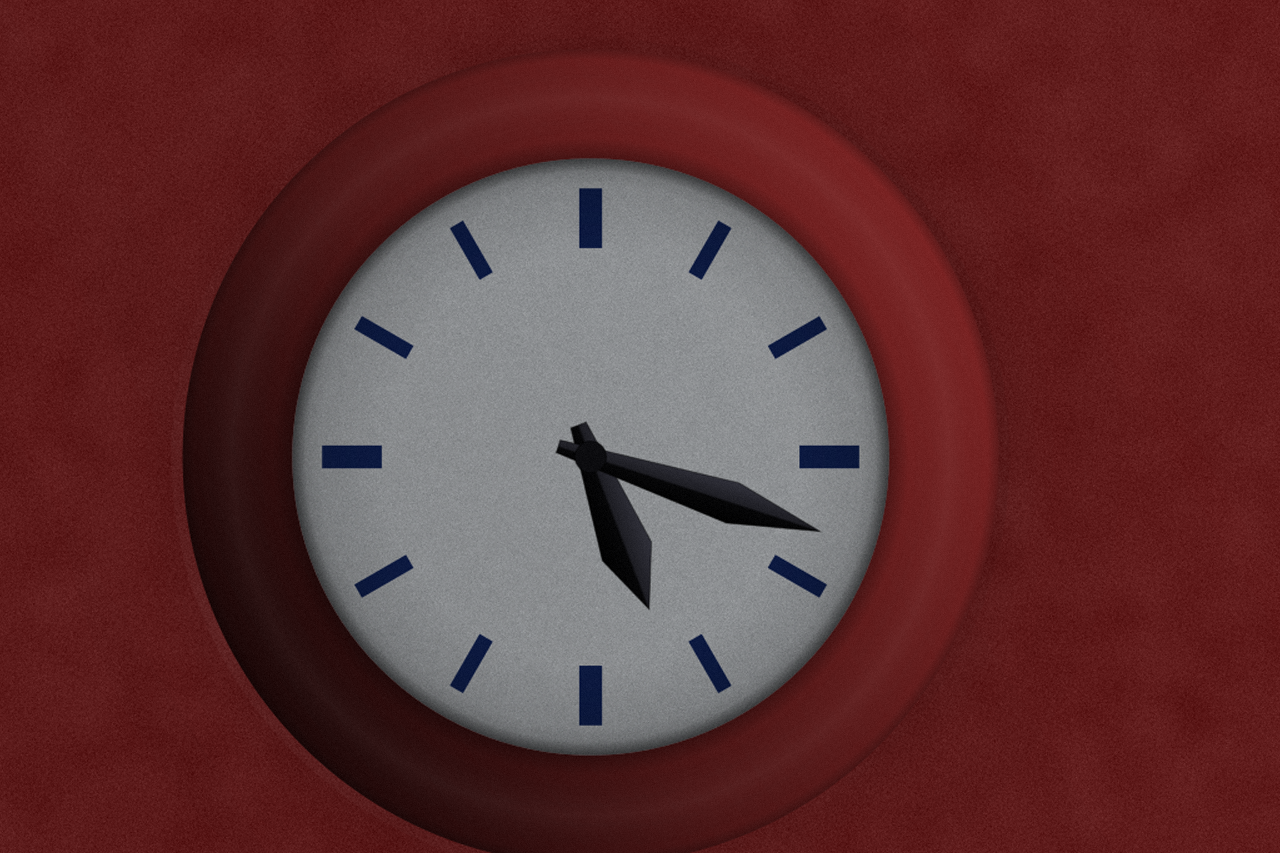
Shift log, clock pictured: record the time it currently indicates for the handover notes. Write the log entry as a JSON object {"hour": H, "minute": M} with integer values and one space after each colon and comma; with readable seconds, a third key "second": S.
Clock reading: {"hour": 5, "minute": 18}
